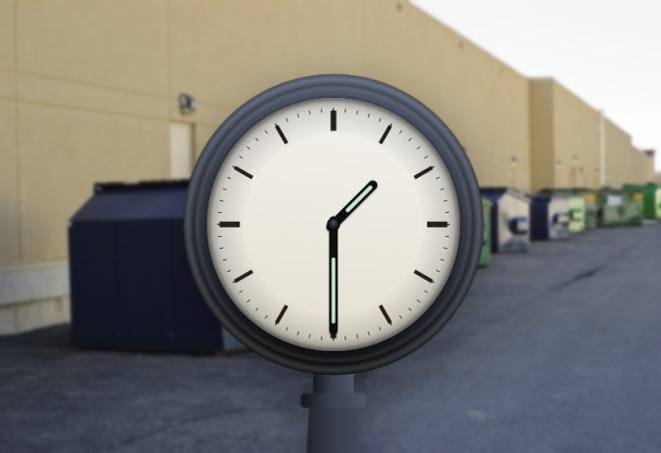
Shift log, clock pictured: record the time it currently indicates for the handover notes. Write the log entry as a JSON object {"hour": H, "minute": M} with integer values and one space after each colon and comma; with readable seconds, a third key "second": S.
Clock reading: {"hour": 1, "minute": 30}
